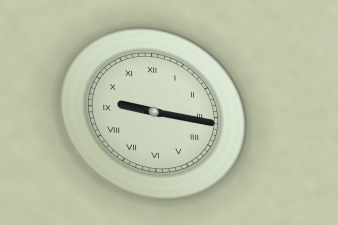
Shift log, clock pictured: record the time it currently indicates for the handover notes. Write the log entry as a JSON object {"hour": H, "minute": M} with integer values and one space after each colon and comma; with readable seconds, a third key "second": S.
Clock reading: {"hour": 9, "minute": 16}
